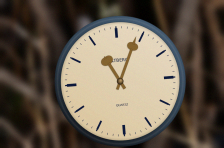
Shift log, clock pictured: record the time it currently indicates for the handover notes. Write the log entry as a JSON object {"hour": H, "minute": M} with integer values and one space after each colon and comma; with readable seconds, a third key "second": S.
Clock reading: {"hour": 11, "minute": 4}
